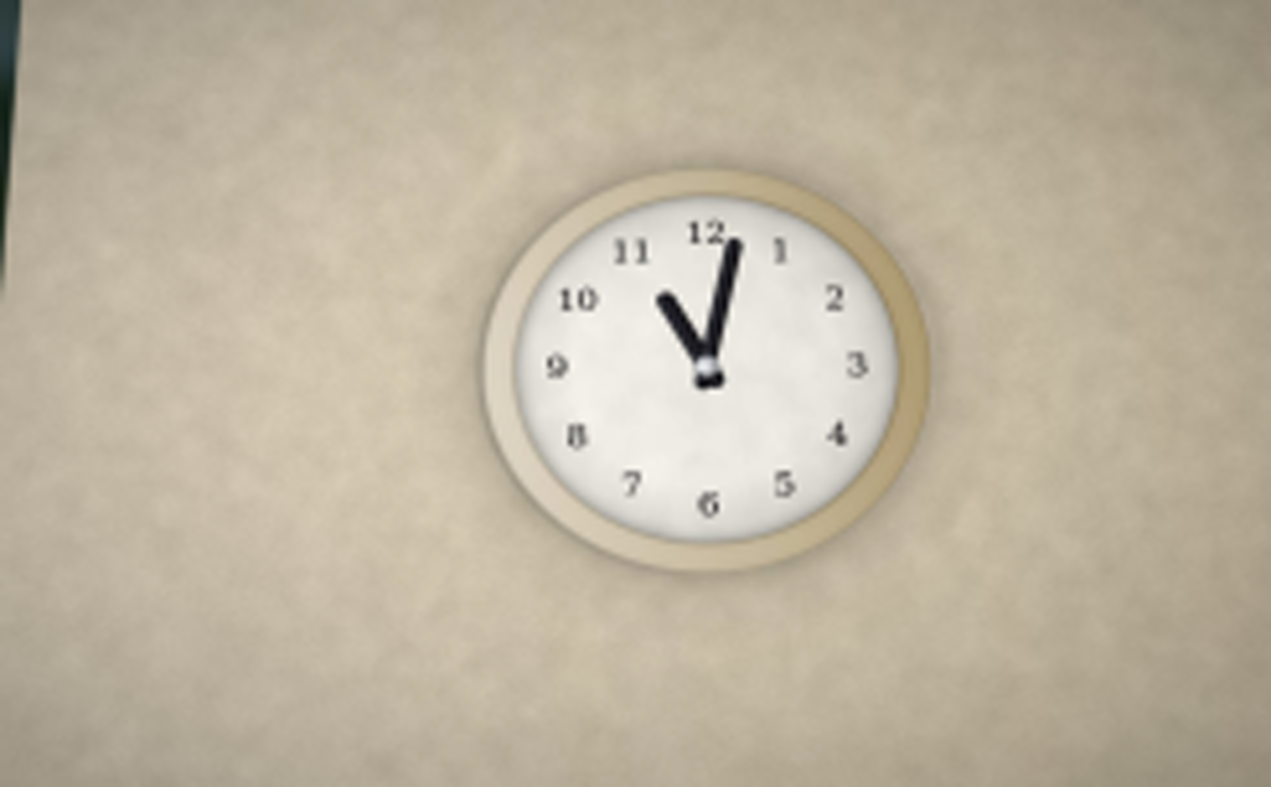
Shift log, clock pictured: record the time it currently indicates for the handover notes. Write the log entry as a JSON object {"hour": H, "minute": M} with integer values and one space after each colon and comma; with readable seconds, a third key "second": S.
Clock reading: {"hour": 11, "minute": 2}
